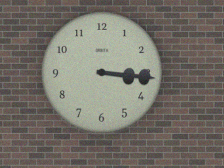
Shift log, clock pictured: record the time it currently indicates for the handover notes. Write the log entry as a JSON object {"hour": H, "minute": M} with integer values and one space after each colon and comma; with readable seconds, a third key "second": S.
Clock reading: {"hour": 3, "minute": 16}
